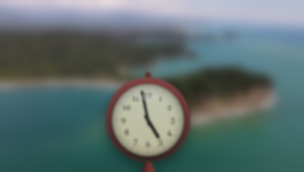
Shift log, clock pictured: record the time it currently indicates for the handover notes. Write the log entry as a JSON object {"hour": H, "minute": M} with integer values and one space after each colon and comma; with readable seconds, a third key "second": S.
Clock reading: {"hour": 4, "minute": 58}
